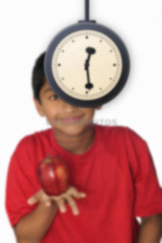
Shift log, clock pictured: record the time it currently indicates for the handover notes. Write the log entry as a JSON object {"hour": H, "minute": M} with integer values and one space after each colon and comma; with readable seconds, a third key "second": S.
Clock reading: {"hour": 12, "minute": 29}
